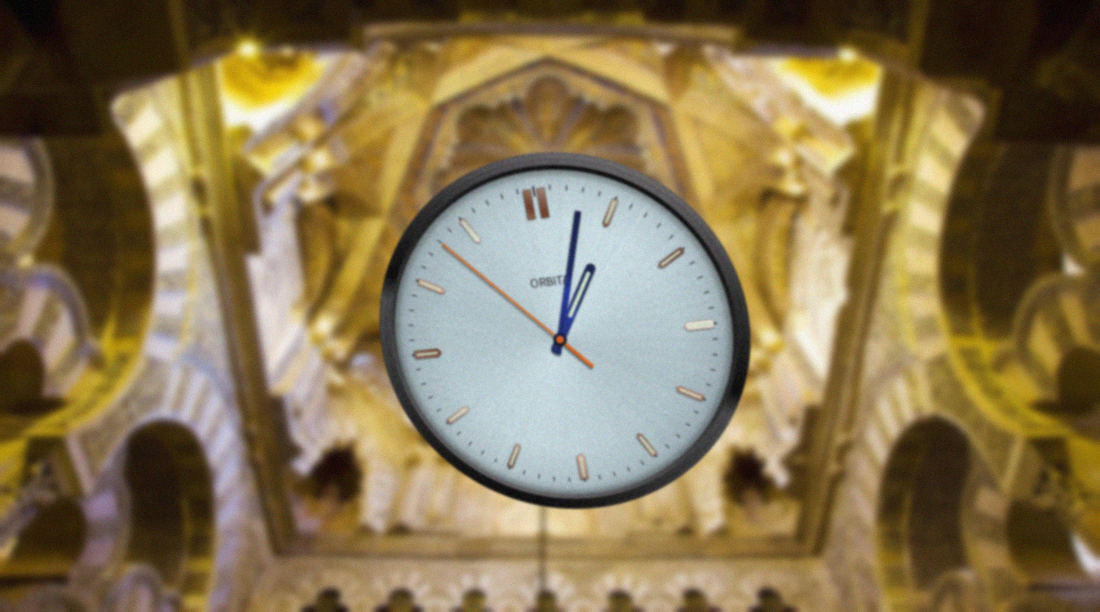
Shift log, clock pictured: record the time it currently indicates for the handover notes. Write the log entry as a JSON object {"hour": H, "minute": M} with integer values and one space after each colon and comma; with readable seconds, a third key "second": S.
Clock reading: {"hour": 1, "minute": 2, "second": 53}
